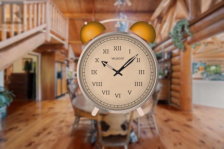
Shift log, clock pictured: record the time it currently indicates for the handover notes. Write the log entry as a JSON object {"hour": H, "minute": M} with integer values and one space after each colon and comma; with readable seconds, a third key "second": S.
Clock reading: {"hour": 10, "minute": 8}
